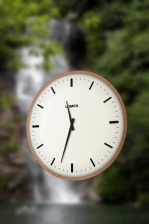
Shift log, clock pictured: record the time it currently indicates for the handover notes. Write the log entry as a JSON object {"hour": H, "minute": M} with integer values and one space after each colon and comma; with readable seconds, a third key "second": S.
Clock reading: {"hour": 11, "minute": 33}
